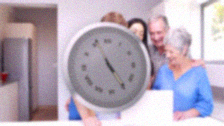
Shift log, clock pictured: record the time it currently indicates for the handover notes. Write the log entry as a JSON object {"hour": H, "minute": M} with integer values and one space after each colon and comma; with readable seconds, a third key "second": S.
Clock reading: {"hour": 4, "minute": 56}
